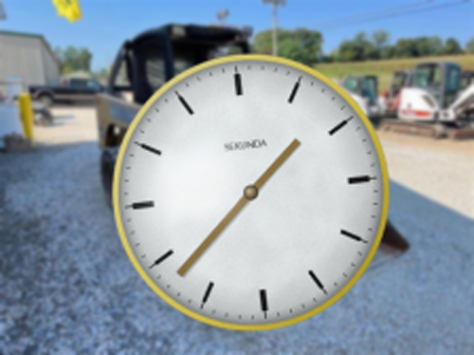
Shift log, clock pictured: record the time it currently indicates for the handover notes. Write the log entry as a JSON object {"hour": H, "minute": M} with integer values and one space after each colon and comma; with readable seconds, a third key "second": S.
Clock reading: {"hour": 1, "minute": 38}
